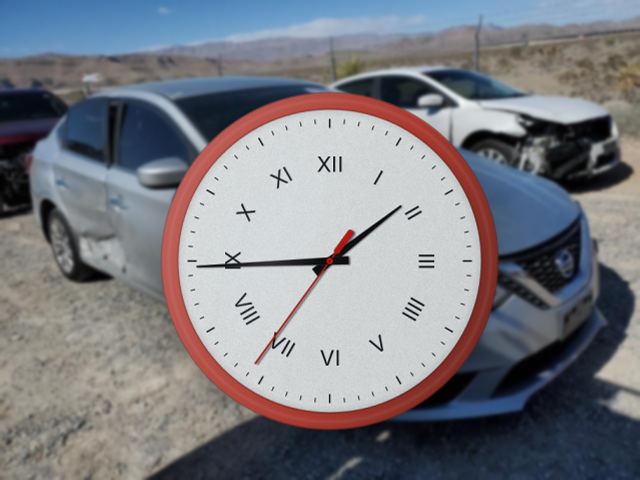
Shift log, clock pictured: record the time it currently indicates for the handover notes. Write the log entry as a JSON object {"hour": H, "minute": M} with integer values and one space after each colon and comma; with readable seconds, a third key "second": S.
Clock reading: {"hour": 1, "minute": 44, "second": 36}
